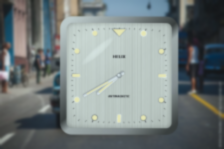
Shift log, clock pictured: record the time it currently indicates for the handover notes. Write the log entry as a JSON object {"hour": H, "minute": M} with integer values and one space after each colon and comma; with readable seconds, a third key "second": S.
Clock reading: {"hour": 7, "minute": 40}
